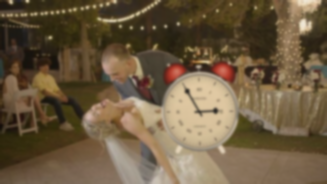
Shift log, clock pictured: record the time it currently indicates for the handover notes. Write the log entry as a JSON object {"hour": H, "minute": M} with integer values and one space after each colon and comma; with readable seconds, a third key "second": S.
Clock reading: {"hour": 2, "minute": 55}
